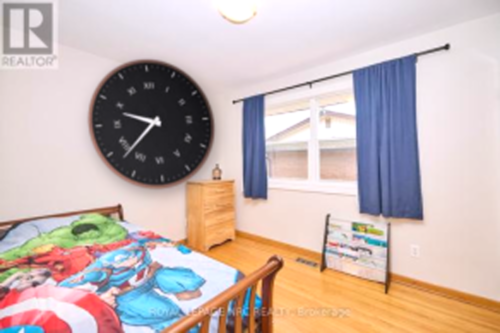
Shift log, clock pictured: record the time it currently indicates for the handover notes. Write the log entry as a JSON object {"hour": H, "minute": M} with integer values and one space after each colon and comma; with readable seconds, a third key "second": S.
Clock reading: {"hour": 9, "minute": 38}
